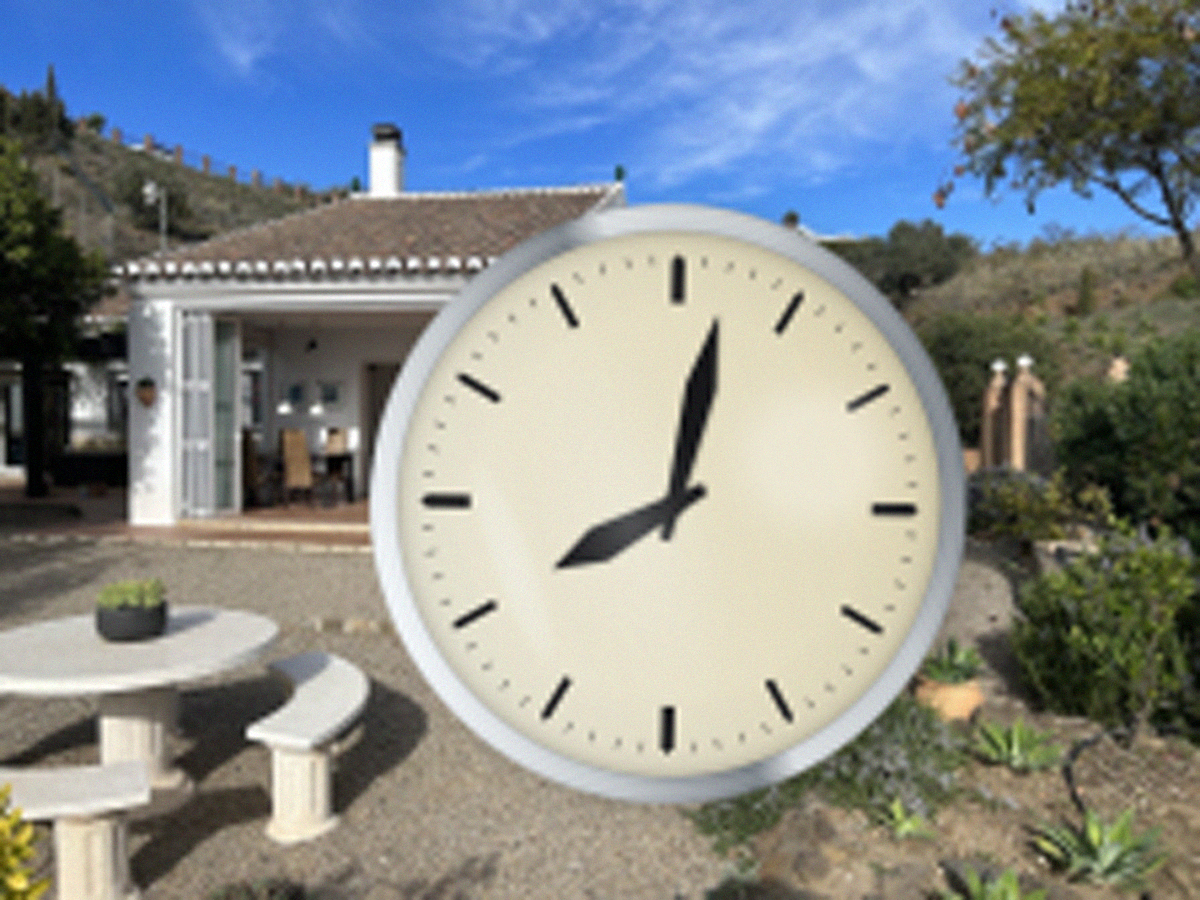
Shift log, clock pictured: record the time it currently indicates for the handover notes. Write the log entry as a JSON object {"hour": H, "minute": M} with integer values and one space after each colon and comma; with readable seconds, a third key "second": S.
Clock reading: {"hour": 8, "minute": 2}
